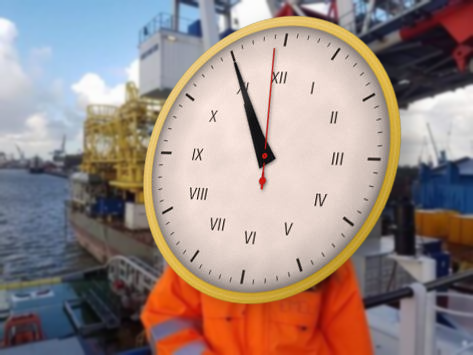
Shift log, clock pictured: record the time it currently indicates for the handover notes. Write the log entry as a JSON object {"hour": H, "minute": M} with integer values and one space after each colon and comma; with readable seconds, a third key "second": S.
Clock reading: {"hour": 10, "minute": 54, "second": 59}
